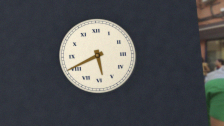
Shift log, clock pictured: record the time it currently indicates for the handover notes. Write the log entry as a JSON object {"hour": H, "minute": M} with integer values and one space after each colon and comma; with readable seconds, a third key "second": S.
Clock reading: {"hour": 5, "minute": 41}
